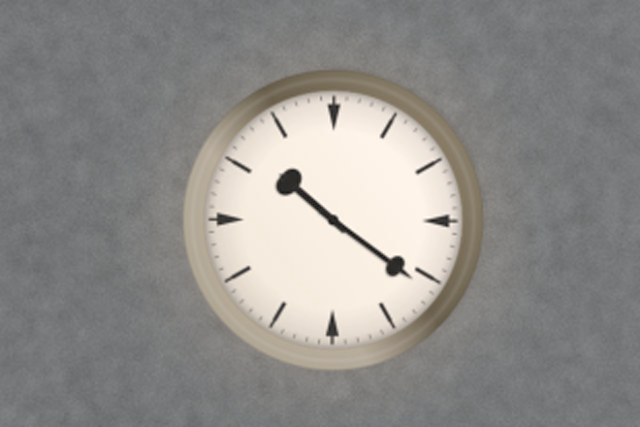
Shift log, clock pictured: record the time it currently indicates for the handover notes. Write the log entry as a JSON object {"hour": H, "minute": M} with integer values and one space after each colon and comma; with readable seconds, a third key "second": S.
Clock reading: {"hour": 10, "minute": 21}
